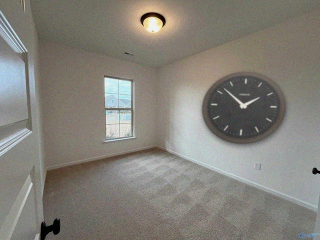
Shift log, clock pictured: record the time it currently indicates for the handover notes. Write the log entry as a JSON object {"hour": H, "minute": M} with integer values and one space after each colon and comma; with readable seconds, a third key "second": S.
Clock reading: {"hour": 1, "minute": 52}
